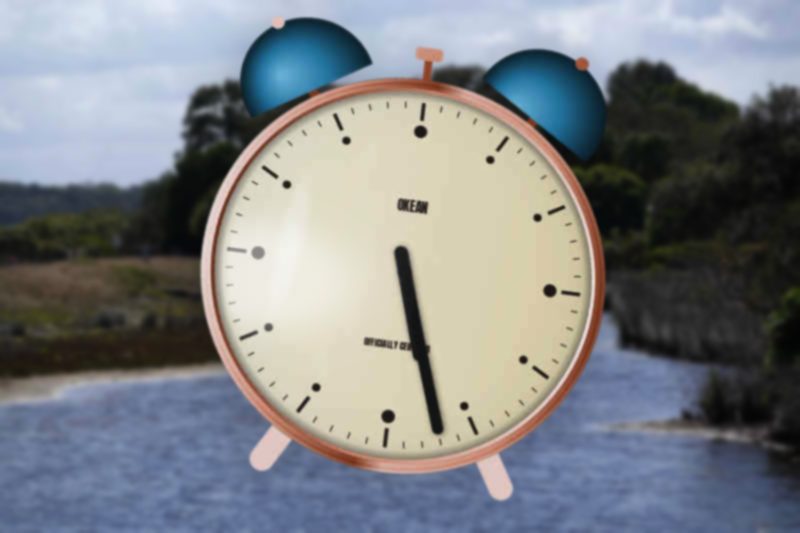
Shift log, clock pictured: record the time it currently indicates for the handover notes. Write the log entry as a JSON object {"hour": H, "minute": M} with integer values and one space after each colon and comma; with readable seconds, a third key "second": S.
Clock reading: {"hour": 5, "minute": 27}
